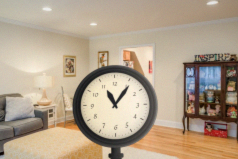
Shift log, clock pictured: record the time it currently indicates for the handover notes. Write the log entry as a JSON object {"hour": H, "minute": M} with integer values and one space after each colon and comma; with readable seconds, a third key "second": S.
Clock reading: {"hour": 11, "minute": 6}
